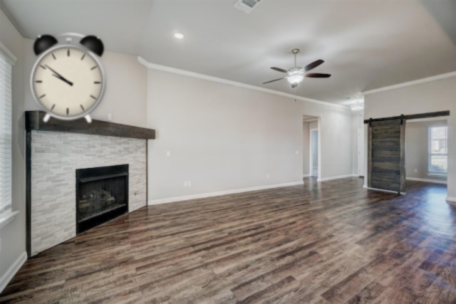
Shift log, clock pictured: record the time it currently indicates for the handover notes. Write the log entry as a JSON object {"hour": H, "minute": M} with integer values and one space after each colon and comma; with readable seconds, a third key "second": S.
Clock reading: {"hour": 9, "minute": 51}
